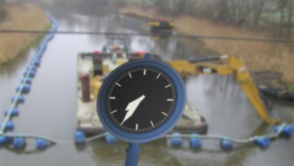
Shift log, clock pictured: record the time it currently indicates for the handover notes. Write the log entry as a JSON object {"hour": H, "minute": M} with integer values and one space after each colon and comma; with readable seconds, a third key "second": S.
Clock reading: {"hour": 7, "minute": 35}
